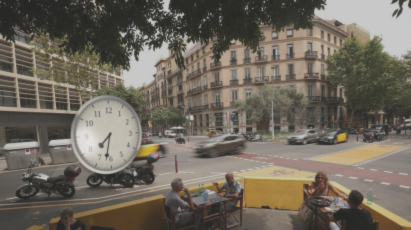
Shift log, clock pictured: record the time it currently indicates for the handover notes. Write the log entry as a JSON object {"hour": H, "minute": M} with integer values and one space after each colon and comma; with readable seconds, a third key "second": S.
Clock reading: {"hour": 7, "minute": 32}
